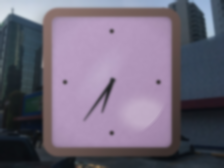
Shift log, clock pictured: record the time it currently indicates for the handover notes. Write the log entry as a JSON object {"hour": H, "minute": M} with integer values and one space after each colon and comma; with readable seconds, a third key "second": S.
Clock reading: {"hour": 6, "minute": 36}
